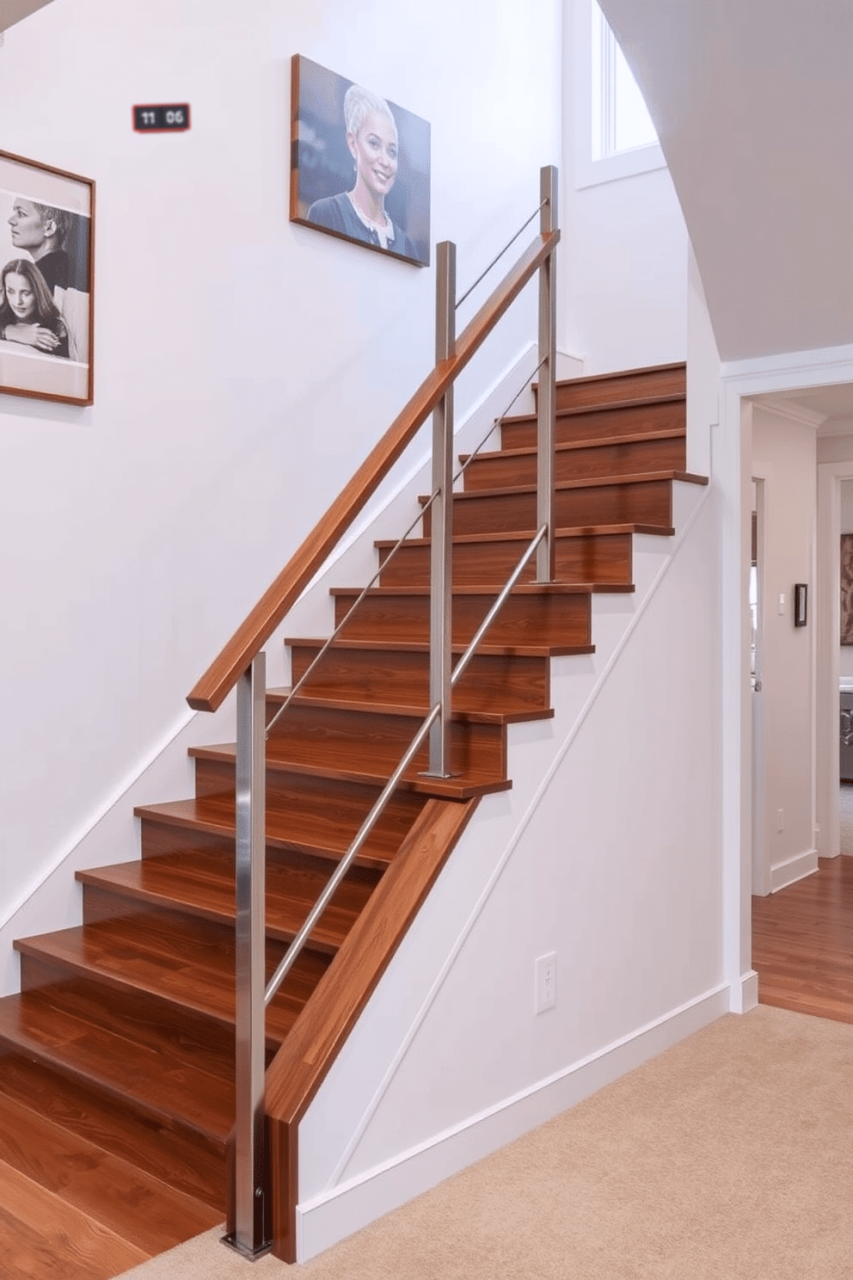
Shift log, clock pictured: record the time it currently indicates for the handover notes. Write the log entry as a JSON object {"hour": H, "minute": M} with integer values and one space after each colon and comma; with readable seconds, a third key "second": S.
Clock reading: {"hour": 11, "minute": 6}
